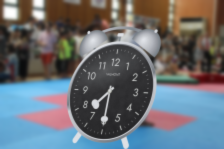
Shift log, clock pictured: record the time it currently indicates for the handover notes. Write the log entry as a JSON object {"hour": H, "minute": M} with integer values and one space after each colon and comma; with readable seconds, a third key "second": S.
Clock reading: {"hour": 7, "minute": 30}
